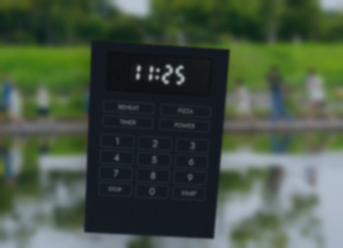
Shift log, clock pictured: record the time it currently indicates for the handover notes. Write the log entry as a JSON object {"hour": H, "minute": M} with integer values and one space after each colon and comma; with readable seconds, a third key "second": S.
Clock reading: {"hour": 11, "minute": 25}
